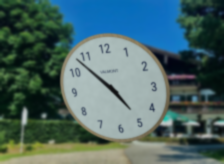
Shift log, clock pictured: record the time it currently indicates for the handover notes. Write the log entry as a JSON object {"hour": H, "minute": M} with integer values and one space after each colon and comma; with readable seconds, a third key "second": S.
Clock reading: {"hour": 4, "minute": 53}
